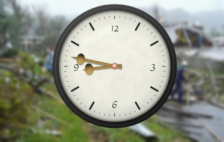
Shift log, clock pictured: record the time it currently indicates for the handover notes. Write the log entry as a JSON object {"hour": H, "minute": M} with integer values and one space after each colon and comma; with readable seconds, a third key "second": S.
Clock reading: {"hour": 8, "minute": 47}
